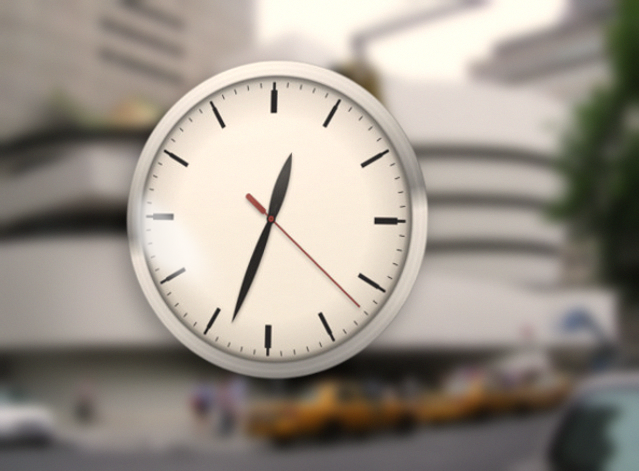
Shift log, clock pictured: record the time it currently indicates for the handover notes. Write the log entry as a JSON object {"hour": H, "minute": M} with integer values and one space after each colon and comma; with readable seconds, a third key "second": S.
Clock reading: {"hour": 12, "minute": 33, "second": 22}
